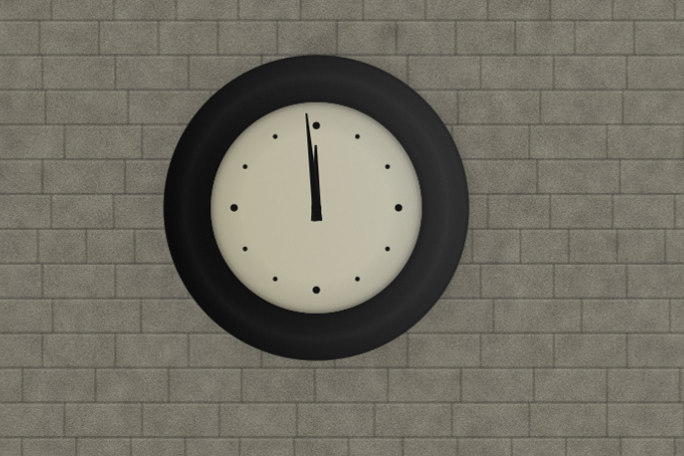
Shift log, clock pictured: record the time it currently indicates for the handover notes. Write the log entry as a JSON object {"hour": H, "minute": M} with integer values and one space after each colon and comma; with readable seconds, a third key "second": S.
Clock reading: {"hour": 11, "minute": 59}
